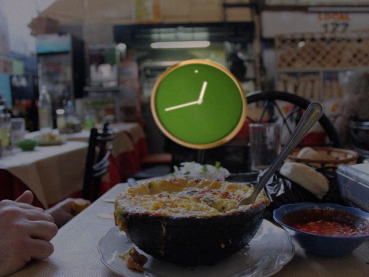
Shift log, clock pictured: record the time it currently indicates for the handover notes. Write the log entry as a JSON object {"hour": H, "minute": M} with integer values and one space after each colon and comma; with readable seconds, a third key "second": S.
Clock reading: {"hour": 12, "minute": 43}
